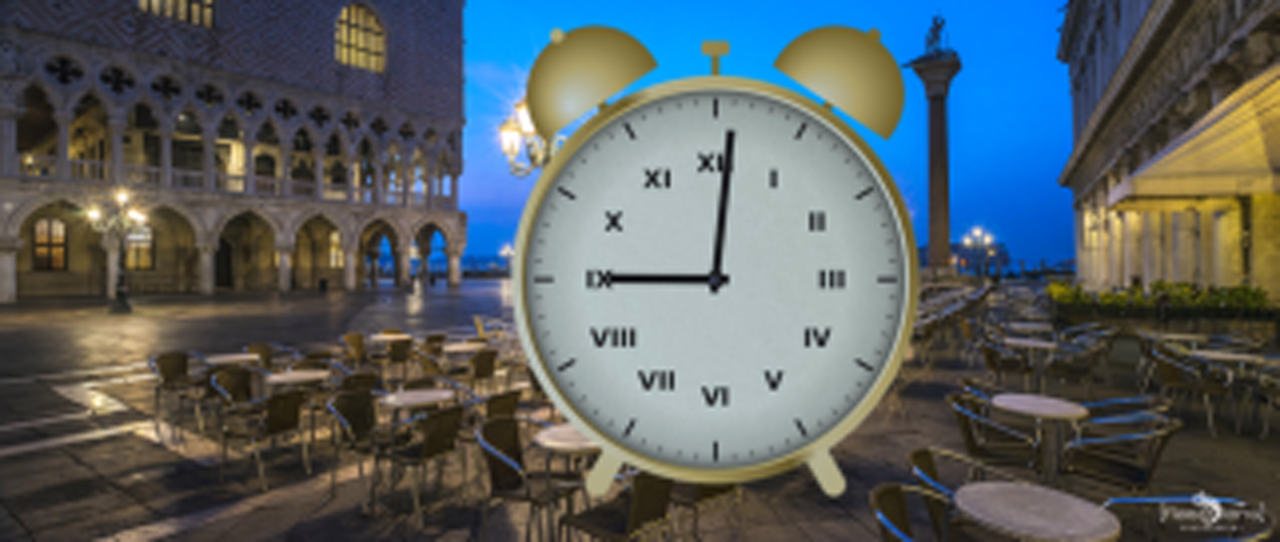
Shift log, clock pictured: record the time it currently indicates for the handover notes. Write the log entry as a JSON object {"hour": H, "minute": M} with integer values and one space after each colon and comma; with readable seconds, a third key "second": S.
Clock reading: {"hour": 9, "minute": 1}
